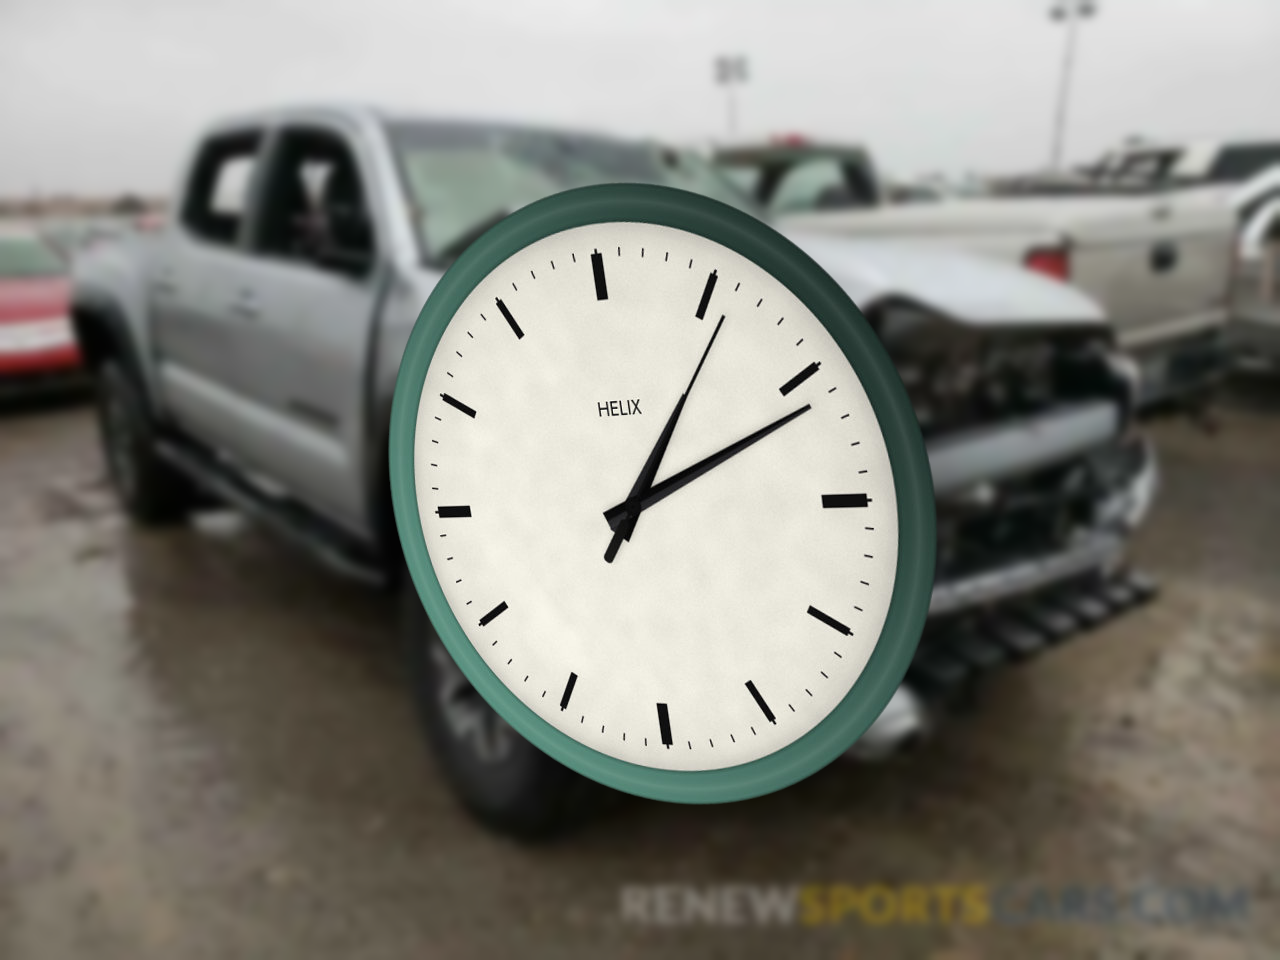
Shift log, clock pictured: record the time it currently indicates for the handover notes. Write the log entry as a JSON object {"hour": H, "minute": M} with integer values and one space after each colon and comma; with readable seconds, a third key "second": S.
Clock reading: {"hour": 1, "minute": 11, "second": 6}
